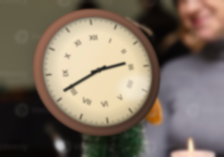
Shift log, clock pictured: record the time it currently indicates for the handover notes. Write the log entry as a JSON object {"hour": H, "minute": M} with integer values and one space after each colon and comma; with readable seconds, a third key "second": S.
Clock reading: {"hour": 2, "minute": 41}
